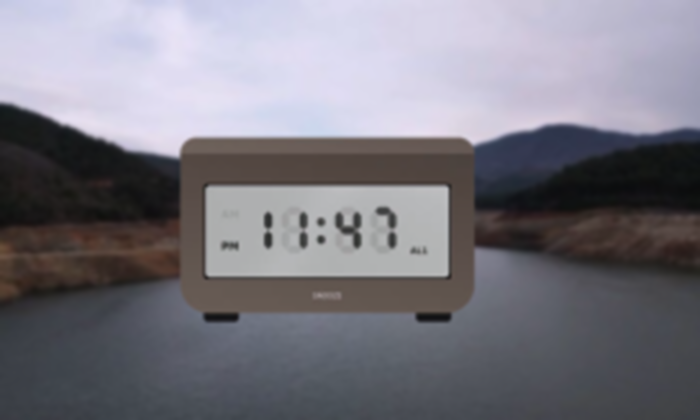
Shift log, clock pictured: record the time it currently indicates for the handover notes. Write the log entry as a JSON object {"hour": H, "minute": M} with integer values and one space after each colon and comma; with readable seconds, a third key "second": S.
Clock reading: {"hour": 11, "minute": 47}
